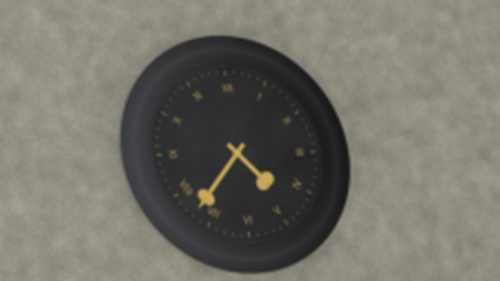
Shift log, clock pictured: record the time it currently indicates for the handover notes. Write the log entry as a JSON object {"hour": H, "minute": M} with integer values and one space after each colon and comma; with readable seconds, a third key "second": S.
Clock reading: {"hour": 4, "minute": 37}
